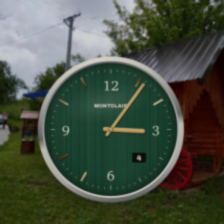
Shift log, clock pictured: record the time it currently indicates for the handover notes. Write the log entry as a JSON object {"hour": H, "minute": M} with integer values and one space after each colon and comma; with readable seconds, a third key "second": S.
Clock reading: {"hour": 3, "minute": 6}
